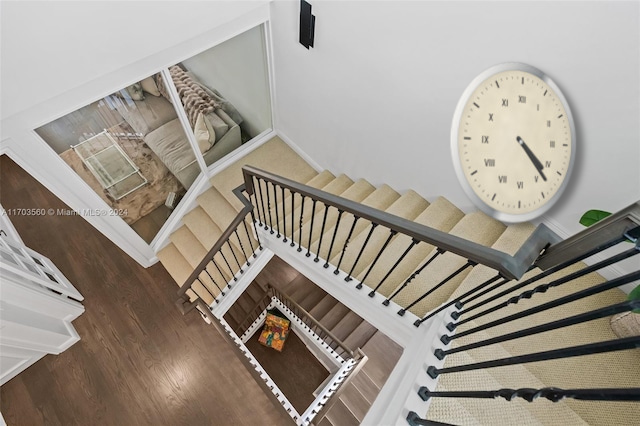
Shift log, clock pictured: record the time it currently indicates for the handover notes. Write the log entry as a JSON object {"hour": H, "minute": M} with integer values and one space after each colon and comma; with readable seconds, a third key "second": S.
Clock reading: {"hour": 4, "minute": 23}
